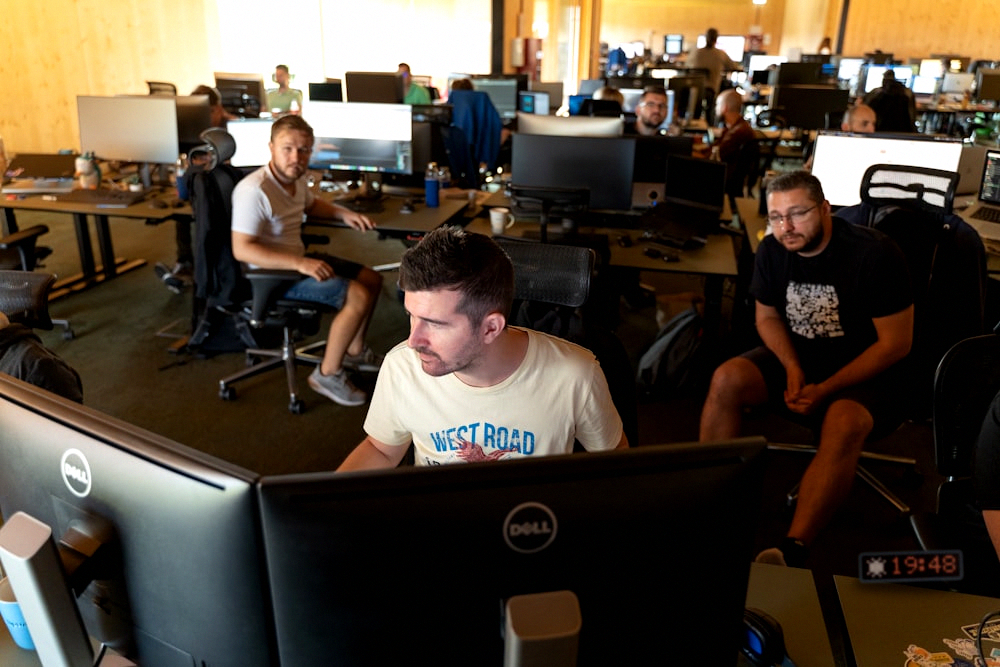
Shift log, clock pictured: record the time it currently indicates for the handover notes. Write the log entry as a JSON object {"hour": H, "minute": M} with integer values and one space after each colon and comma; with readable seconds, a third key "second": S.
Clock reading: {"hour": 19, "minute": 48}
